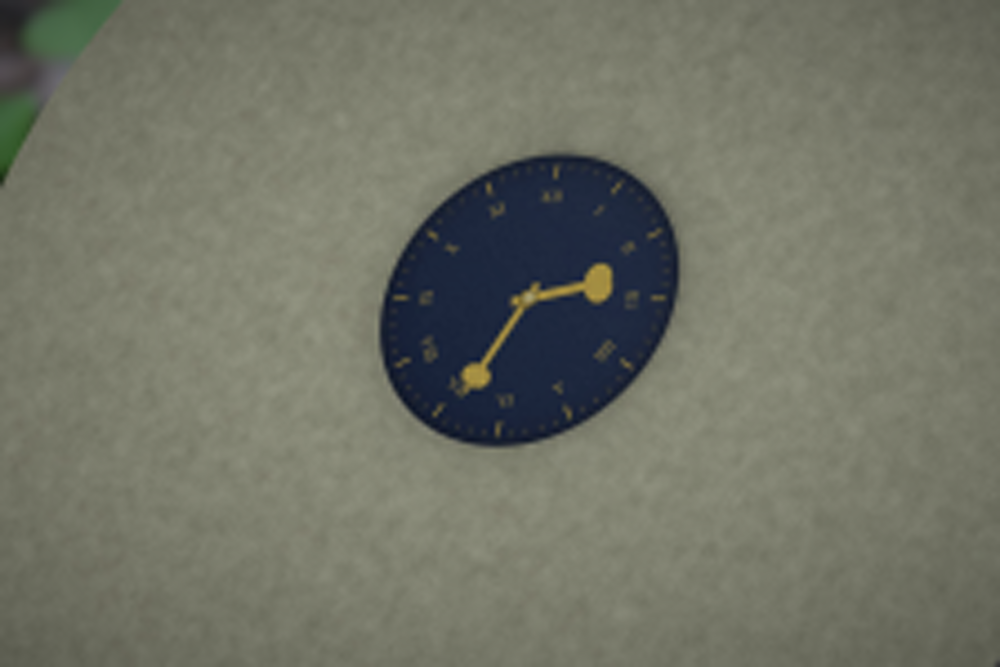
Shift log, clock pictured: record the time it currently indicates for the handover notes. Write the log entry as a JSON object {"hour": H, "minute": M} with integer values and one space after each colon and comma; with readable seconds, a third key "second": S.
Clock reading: {"hour": 2, "minute": 34}
